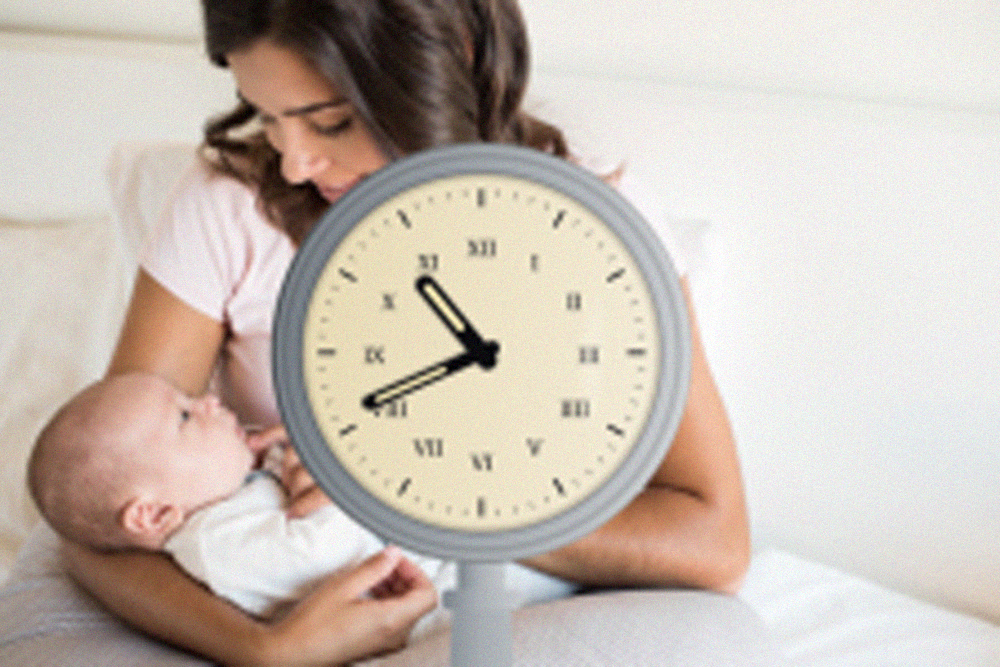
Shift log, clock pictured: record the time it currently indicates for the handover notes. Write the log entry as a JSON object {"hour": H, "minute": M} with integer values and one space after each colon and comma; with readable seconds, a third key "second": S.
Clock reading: {"hour": 10, "minute": 41}
